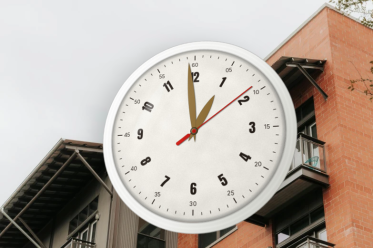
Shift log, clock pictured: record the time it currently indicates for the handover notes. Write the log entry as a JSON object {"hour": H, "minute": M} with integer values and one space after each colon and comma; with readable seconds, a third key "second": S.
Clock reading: {"hour": 12, "minute": 59, "second": 9}
